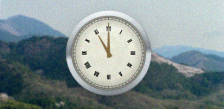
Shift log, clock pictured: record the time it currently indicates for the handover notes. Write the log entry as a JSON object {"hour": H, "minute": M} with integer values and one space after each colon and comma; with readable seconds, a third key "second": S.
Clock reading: {"hour": 11, "minute": 0}
